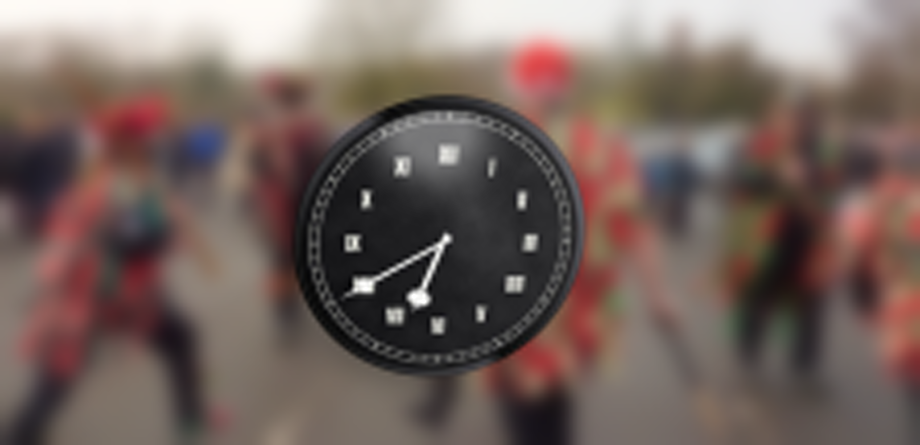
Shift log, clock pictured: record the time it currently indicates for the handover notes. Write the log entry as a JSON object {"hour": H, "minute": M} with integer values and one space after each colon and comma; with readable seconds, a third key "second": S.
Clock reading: {"hour": 6, "minute": 40}
